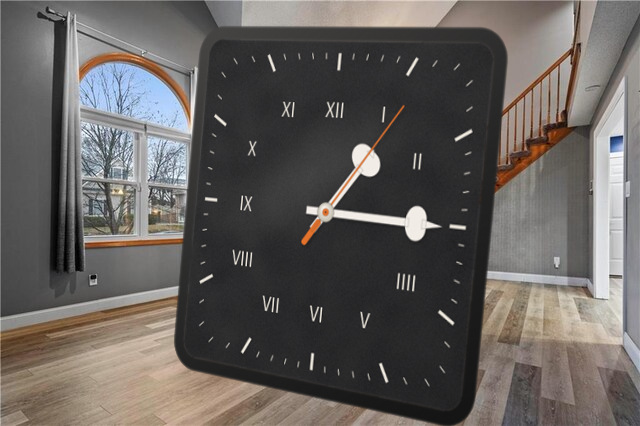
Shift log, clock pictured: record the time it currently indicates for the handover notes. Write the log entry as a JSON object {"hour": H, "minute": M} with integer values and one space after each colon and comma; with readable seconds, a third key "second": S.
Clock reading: {"hour": 1, "minute": 15, "second": 6}
